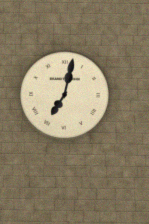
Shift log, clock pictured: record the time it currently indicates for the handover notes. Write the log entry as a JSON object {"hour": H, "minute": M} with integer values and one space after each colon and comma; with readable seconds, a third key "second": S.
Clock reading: {"hour": 7, "minute": 2}
